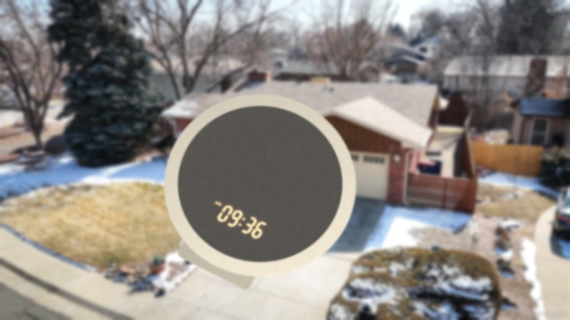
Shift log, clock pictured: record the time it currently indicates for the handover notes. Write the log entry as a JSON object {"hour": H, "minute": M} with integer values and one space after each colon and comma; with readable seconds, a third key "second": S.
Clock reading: {"hour": 9, "minute": 36}
